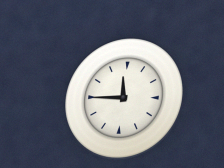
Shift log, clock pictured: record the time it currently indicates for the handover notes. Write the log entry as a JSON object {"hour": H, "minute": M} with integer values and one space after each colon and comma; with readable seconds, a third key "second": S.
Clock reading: {"hour": 11, "minute": 45}
